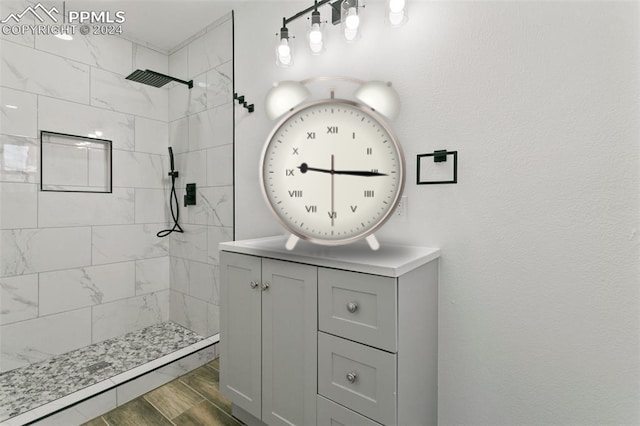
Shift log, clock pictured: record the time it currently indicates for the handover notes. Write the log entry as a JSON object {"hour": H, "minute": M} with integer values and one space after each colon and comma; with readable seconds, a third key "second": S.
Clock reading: {"hour": 9, "minute": 15, "second": 30}
